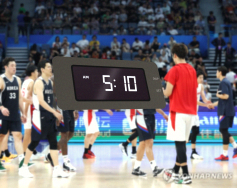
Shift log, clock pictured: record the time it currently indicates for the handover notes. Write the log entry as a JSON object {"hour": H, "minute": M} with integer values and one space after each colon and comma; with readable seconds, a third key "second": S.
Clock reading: {"hour": 5, "minute": 10}
